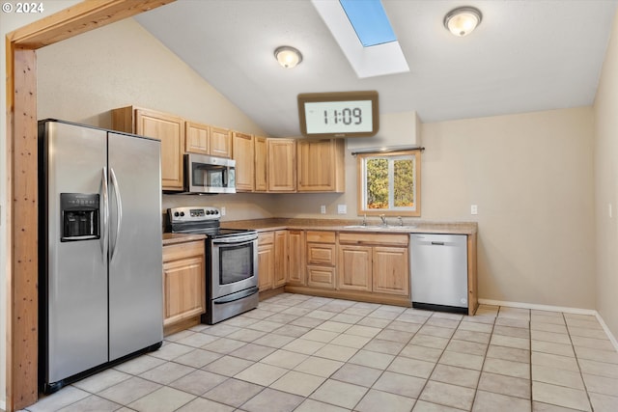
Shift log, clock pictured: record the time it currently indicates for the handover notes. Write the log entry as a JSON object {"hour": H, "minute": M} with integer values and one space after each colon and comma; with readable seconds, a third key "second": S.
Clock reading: {"hour": 11, "minute": 9}
